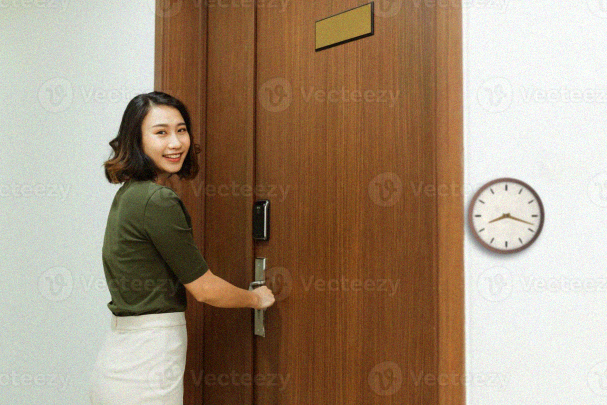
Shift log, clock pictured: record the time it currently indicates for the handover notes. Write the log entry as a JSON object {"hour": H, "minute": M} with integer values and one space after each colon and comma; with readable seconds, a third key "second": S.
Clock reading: {"hour": 8, "minute": 18}
